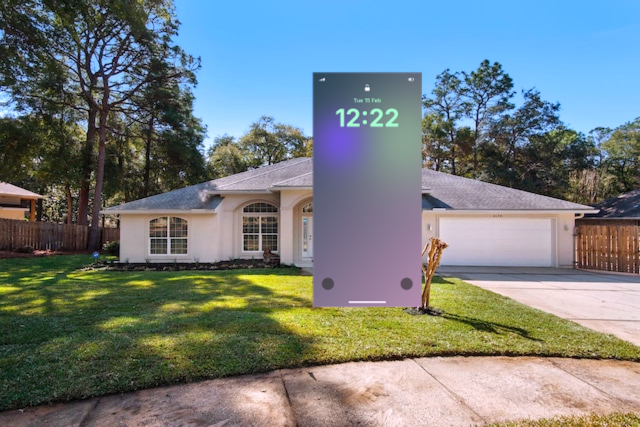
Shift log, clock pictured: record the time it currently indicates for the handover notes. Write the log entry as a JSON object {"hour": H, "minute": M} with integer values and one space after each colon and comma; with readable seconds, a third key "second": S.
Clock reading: {"hour": 12, "minute": 22}
